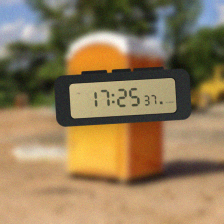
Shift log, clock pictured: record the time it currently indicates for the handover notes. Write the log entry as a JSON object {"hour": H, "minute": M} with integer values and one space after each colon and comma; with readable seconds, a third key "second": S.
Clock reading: {"hour": 17, "minute": 25, "second": 37}
